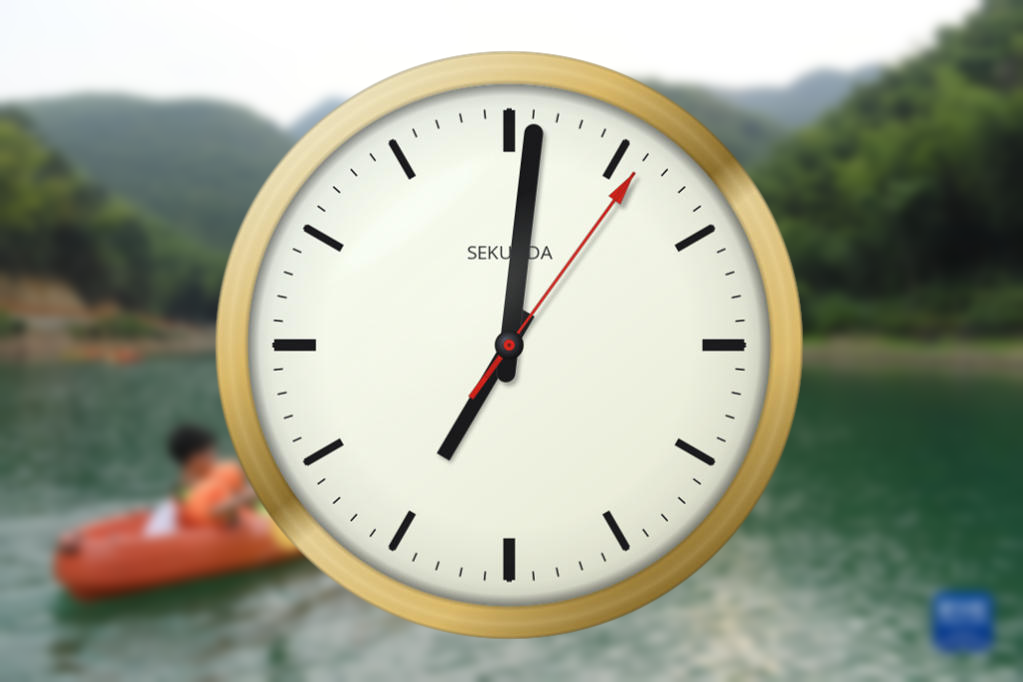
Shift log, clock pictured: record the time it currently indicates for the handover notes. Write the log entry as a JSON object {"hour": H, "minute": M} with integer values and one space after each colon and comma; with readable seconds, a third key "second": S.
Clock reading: {"hour": 7, "minute": 1, "second": 6}
